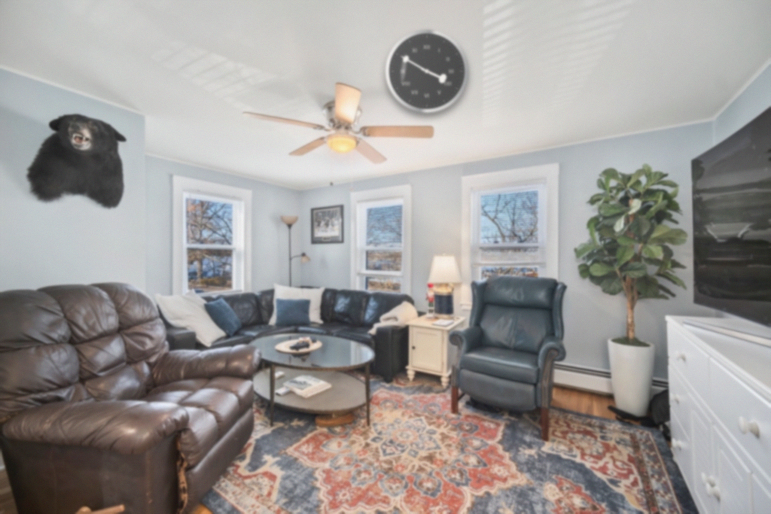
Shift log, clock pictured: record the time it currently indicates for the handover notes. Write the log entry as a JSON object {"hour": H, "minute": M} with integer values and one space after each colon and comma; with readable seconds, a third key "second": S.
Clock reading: {"hour": 3, "minute": 50}
